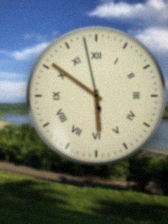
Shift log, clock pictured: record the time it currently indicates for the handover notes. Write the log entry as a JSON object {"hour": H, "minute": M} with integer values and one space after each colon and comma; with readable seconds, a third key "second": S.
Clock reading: {"hour": 5, "minute": 50, "second": 58}
